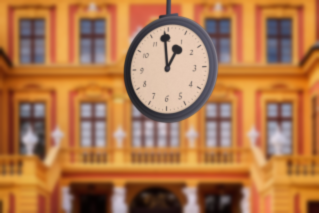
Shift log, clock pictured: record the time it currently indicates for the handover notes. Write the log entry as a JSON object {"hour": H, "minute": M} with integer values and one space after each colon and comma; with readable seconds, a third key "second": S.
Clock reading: {"hour": 12, "minute": 59}
